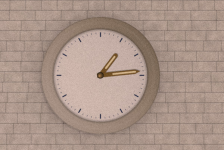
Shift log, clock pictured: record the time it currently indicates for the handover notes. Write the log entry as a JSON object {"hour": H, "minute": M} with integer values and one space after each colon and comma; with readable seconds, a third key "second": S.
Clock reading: {"hour": 1, "minute": 14}
